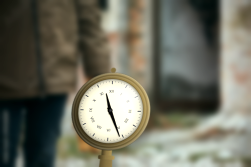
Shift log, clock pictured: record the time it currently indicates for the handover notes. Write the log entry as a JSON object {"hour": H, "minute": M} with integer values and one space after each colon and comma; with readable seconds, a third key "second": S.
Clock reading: {"hour": 11, "minute": 26}
